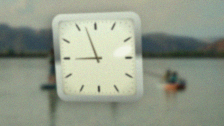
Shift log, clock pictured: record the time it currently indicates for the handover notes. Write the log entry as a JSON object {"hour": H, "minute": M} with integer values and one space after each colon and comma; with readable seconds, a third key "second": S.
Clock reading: {"hour": 8, "minute": 57}
